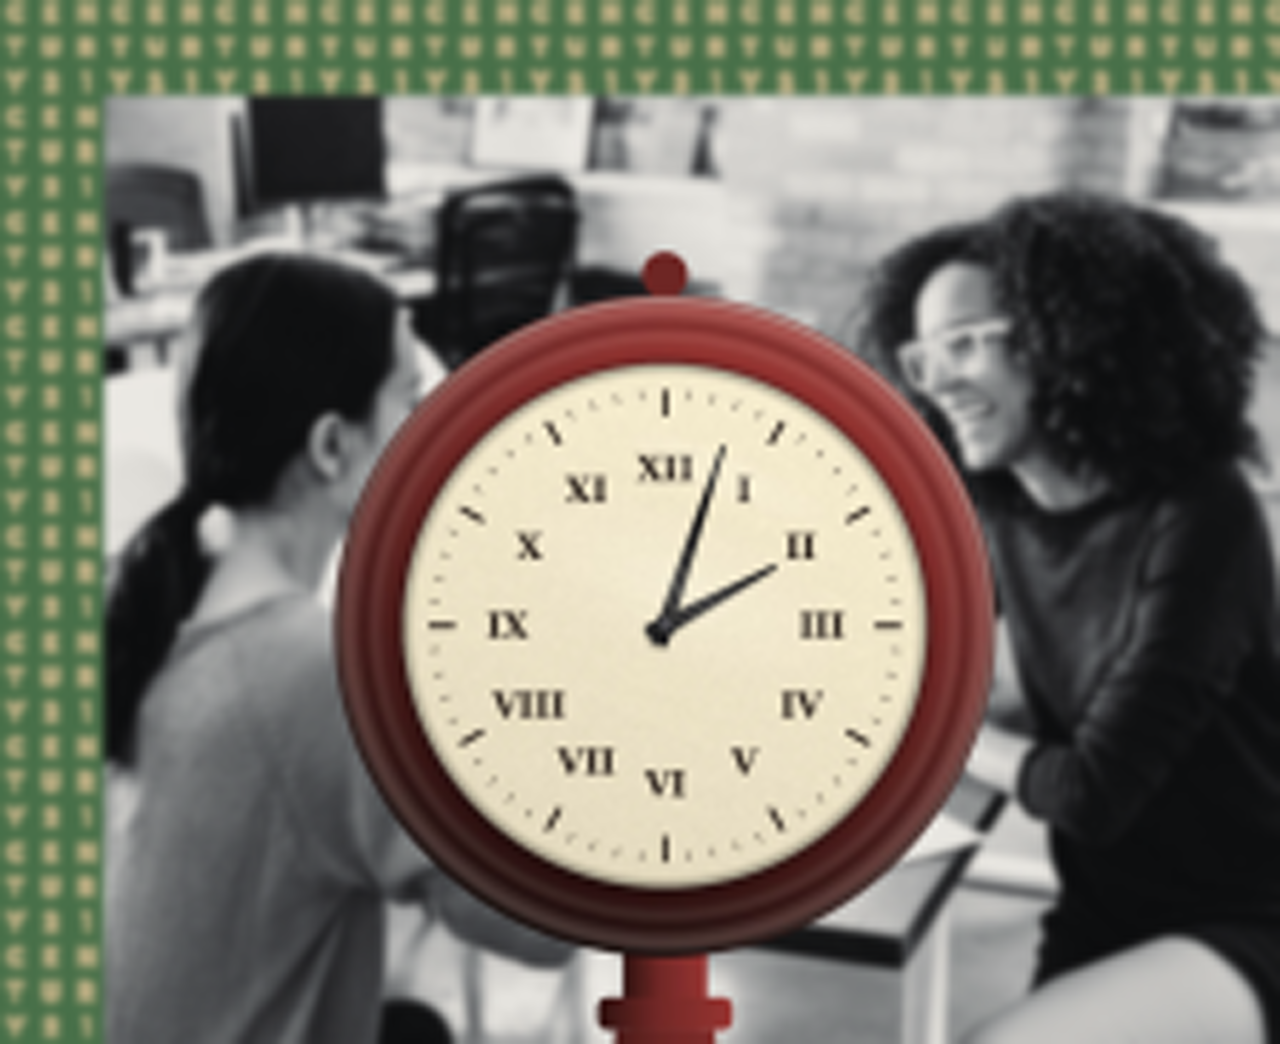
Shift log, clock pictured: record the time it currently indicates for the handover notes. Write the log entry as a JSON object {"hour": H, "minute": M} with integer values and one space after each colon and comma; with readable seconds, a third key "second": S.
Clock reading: {"hour": 2, "minute": 3}
